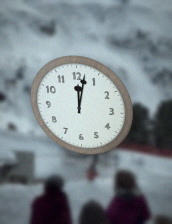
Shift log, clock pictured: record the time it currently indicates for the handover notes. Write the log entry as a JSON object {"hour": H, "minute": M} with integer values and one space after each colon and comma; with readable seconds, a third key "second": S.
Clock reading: {"hour": 12, "minute": 2}
